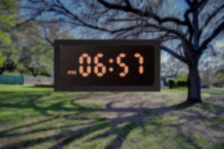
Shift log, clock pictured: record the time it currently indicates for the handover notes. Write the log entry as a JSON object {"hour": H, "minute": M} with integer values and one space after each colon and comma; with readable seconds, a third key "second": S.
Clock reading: {"hour": 6, "minute": 57}
